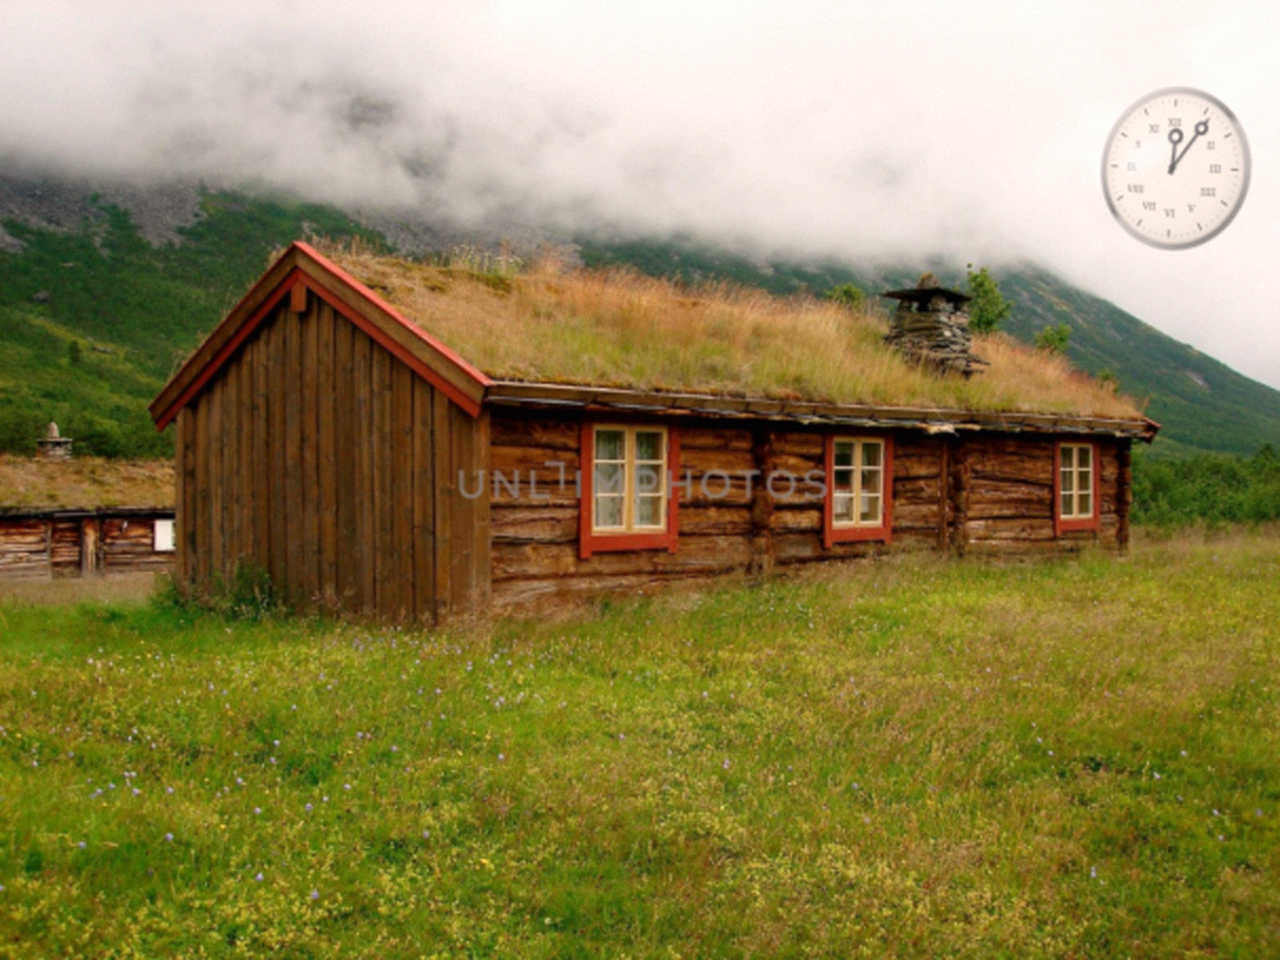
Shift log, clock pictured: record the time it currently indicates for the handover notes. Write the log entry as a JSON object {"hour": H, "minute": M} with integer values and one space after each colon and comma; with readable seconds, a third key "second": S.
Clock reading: {"hour": 12, "minute": 6}
